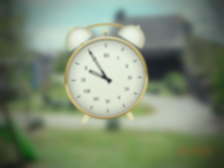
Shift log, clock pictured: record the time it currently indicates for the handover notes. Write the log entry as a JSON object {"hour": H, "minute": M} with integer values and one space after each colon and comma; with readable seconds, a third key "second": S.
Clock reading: {"hour": 9, "minute": 55}
